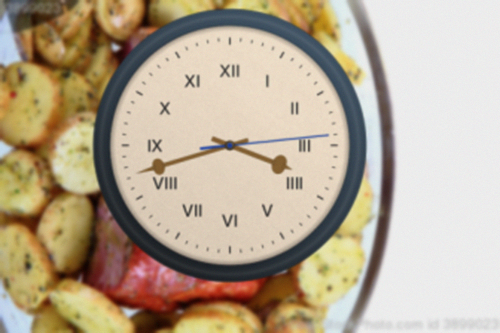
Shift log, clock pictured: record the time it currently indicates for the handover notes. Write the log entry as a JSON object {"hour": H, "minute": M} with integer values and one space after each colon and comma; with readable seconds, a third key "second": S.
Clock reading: {"hour": 3, "minute": 42, "second": 14}
